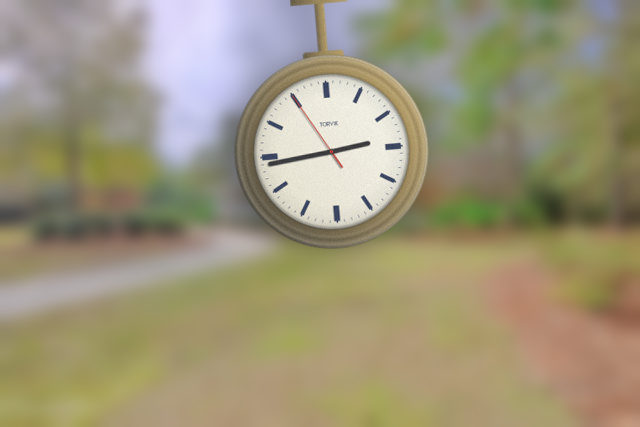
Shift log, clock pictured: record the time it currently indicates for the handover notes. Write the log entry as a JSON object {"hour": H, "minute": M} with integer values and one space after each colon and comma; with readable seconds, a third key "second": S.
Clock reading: {"hour": 2, "minute": 43, "second": 55}
